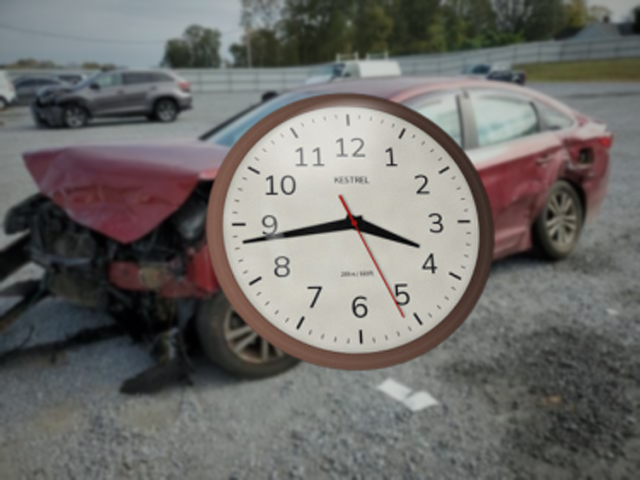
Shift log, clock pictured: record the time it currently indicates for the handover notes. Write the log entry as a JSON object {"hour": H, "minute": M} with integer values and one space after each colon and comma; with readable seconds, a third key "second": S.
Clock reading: {"hour": 3, "minute": 43, "second": 26}
